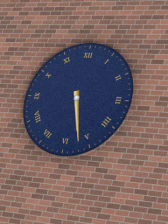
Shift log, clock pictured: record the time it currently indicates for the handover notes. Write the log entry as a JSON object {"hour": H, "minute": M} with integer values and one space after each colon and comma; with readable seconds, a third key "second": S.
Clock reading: {"hour": 5, "minute": 27}
